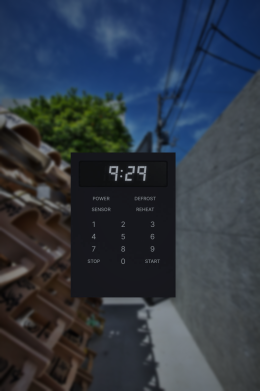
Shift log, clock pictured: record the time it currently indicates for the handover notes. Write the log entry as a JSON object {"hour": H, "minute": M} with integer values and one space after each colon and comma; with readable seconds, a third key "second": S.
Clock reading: {"hour": 9, "minute": 29}
